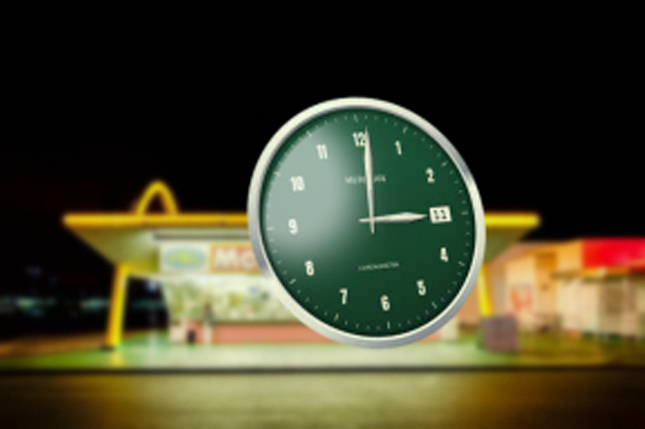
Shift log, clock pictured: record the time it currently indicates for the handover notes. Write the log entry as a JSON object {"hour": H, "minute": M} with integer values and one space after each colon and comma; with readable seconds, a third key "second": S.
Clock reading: {"hour": 3, "minute": 1}
